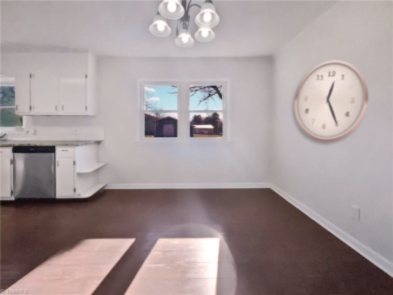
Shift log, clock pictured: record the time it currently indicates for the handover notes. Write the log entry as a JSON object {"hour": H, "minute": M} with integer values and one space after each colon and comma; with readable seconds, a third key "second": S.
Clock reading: {"hour": 12, "minute": 25}
